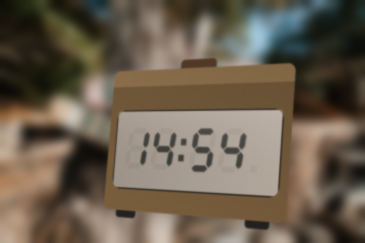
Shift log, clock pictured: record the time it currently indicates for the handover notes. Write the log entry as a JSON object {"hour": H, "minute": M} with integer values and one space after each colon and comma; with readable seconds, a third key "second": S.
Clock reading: {"hour": 14, "minute": 54}
